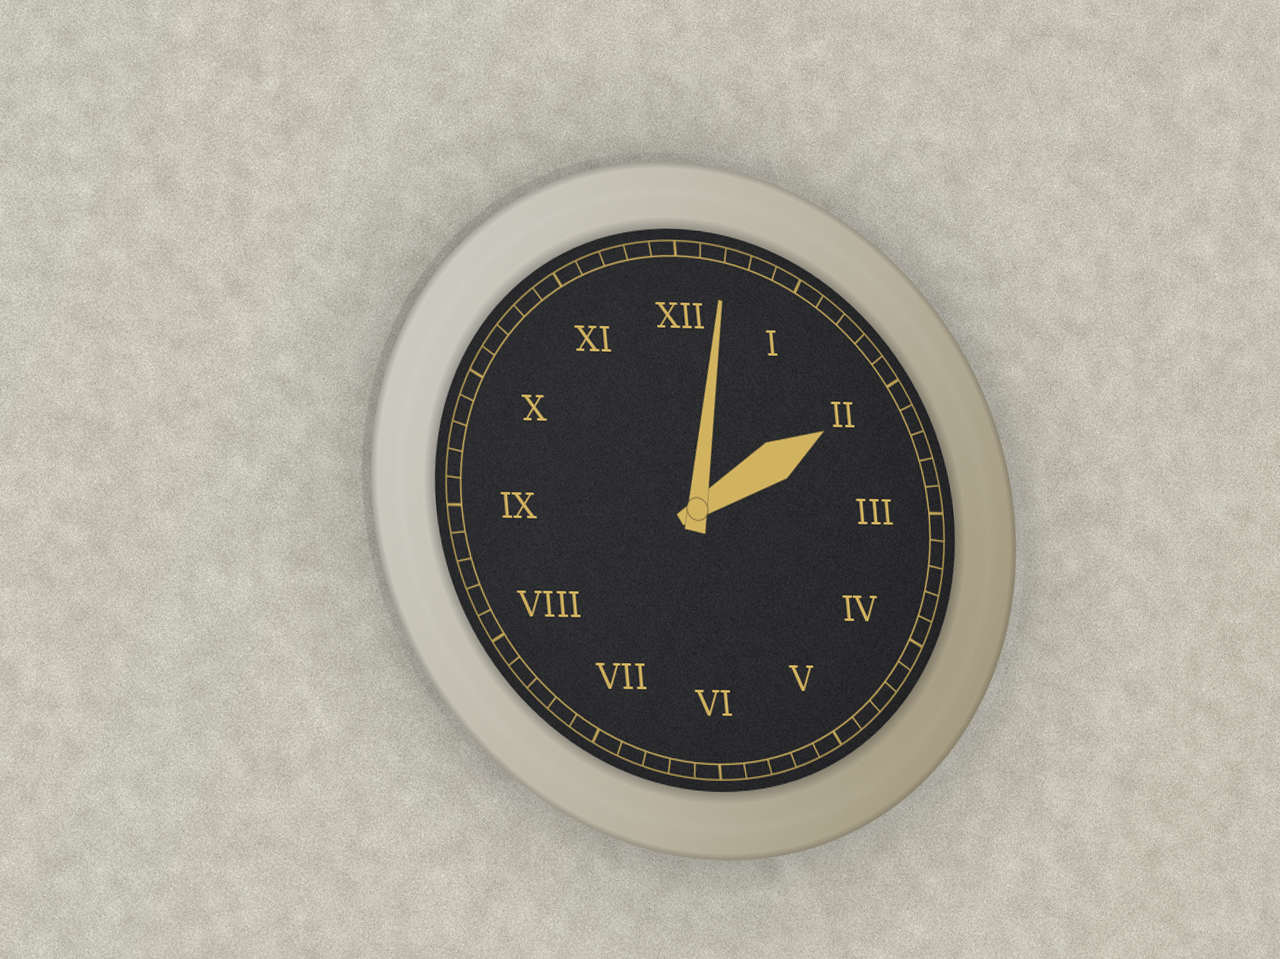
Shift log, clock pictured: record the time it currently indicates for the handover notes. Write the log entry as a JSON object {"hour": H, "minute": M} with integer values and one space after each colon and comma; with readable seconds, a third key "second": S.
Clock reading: {"hour": 2, "minute": 2}
